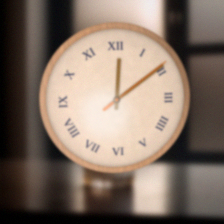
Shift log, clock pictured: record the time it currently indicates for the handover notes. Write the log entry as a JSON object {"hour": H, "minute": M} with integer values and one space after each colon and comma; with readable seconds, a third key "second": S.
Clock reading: {"hour": 12, "minute": 9, "second": 9}
